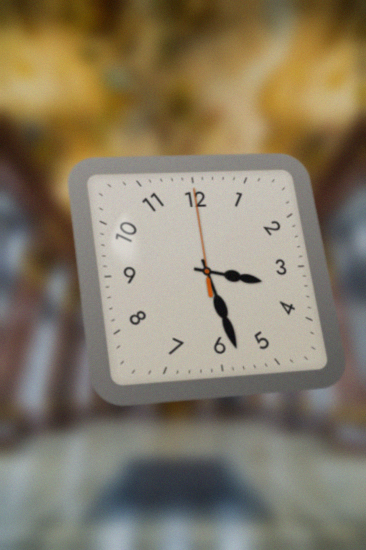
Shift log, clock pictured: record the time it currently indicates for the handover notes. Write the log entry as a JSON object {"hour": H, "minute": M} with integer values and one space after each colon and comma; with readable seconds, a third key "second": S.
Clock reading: {"hour": 3, "minute": 28, "second": 0}
